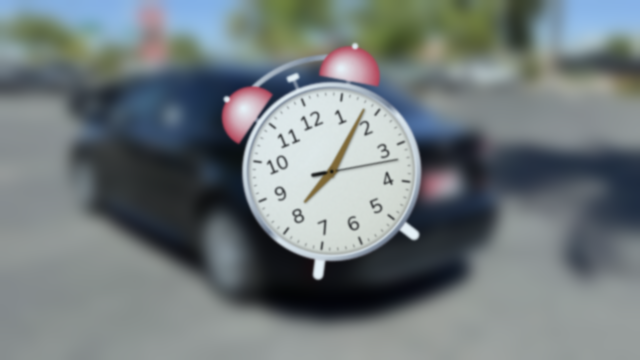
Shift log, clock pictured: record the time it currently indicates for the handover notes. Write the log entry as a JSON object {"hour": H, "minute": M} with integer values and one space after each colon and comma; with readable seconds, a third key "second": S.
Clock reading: {"hour": 8, "minute": 8, "second": 17}
